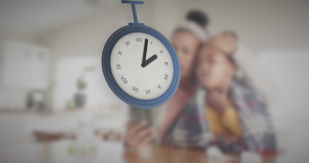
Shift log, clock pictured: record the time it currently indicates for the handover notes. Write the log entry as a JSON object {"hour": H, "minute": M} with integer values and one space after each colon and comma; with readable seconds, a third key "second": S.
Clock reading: {"hour": 2, "minute": 3}
